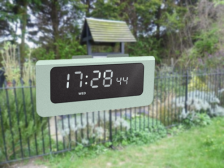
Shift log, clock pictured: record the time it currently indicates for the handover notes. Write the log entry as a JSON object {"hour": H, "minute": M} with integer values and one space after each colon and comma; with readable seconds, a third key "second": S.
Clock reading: {"hour": 17, "minute": 28, "second": 44}
